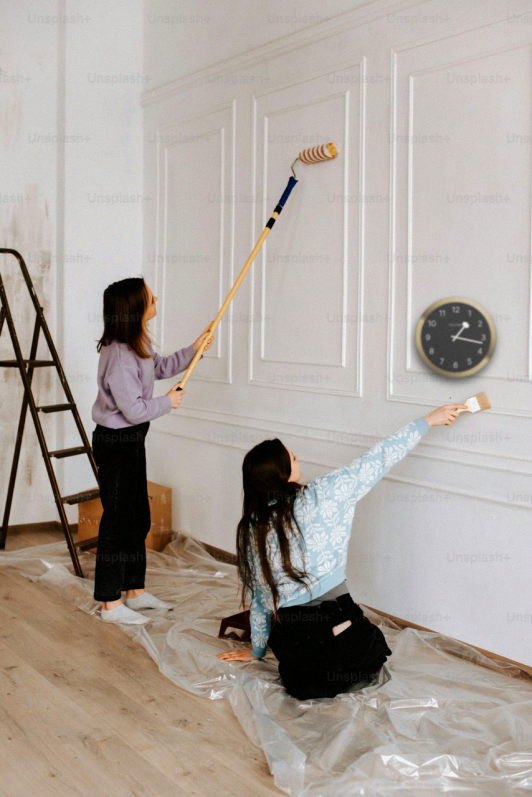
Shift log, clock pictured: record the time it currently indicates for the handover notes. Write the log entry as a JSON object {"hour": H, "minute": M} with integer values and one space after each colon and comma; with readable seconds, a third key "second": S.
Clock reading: {"hour": 1, "minute": 17}
